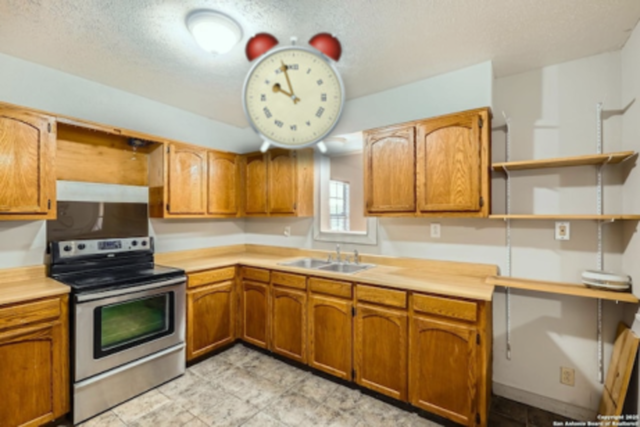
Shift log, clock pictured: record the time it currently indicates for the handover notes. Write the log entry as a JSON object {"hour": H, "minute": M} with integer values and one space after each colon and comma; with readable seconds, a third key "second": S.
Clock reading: {"hour": 9, "minute": 57}
